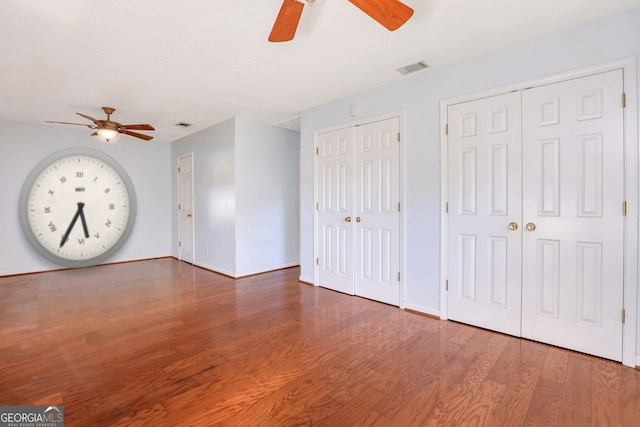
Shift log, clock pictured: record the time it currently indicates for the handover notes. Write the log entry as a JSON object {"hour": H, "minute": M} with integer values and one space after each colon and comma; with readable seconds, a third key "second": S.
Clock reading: {"hour": 5, "minute": 35}
